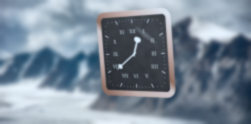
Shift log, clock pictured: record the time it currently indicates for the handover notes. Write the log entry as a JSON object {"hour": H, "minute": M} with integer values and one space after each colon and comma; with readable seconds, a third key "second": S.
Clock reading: {"hour": 12, "minute": 39}
